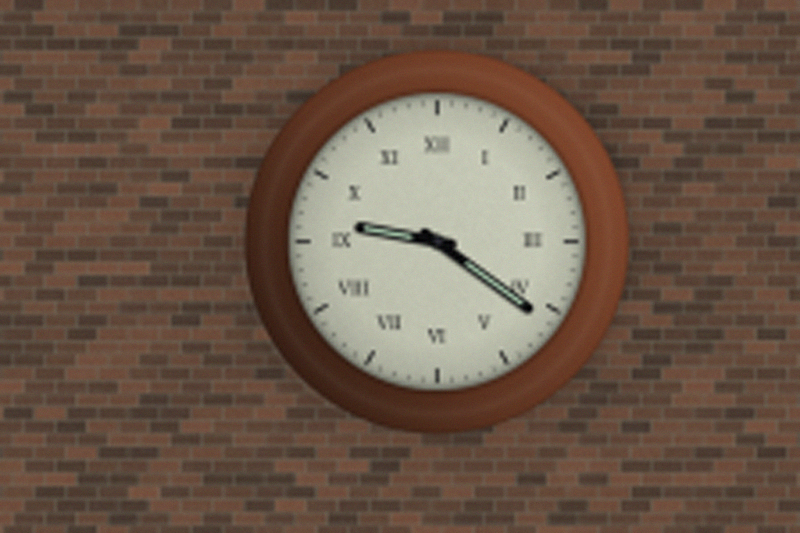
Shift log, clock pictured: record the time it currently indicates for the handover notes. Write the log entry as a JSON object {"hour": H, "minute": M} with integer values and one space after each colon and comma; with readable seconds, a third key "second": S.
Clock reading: {"hour": 9, "minute": 21}
